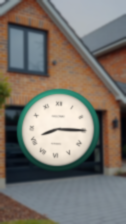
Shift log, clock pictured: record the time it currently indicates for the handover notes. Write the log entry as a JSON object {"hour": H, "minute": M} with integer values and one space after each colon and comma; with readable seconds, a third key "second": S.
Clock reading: {"hour": 8, "minute": 15}
